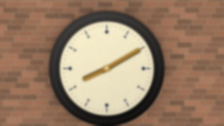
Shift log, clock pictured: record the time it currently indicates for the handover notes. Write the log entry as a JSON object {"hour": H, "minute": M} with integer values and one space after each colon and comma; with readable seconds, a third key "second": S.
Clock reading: {"hour": 8, "minute": 10}
